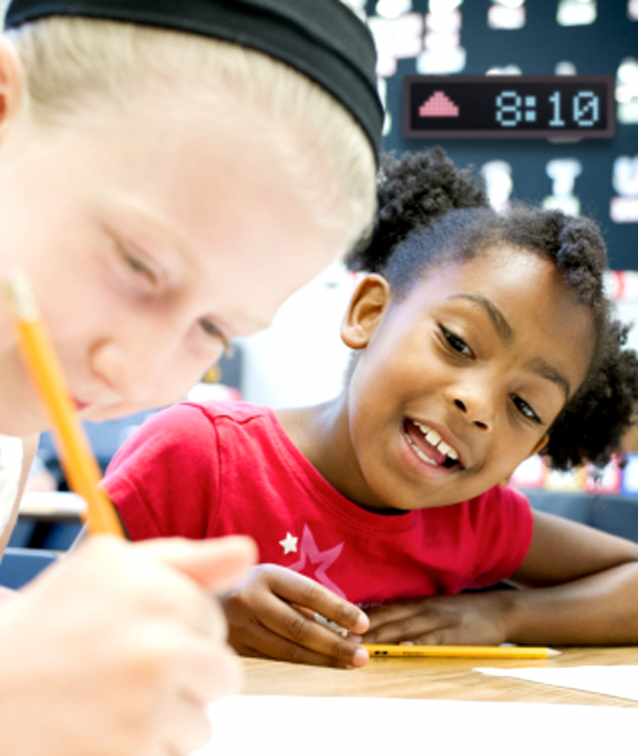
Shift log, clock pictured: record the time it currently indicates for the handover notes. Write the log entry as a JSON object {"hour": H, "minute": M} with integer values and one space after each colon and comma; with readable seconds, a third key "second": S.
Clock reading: {"hour": 8, "minute": 10}
